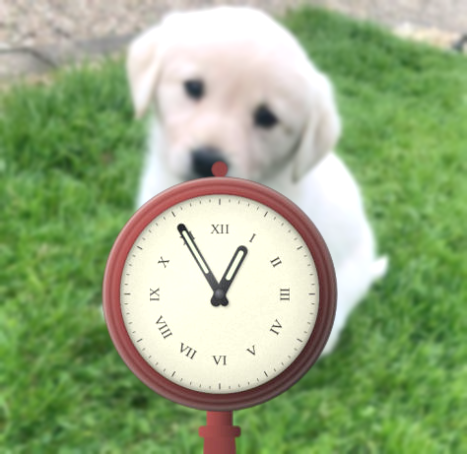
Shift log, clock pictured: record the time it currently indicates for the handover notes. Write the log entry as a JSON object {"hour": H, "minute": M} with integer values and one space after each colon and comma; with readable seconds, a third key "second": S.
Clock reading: {"hour": 12, "minute": 55}
